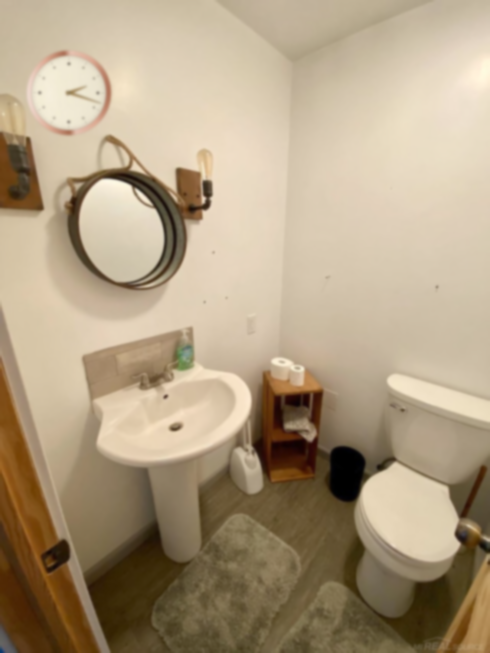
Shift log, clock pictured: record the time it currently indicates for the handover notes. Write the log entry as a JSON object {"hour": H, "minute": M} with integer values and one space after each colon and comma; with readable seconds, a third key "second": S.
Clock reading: {"hour": 2, "minute": 18}
